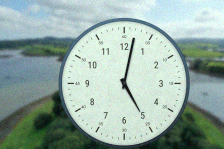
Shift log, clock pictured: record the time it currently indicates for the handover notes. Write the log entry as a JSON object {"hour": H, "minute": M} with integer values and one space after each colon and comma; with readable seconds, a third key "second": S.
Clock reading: {"hour": 5, "minute": 2}
